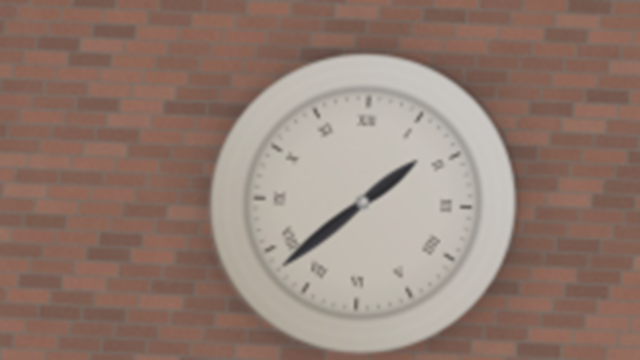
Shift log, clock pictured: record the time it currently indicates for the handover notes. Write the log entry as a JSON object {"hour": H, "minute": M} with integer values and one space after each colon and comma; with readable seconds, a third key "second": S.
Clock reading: {"hour": 1, "minute": 38}
